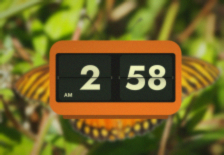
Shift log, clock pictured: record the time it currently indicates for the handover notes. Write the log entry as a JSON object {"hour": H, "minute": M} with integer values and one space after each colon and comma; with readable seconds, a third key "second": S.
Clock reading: {"hour": 2, "minute": 58}
